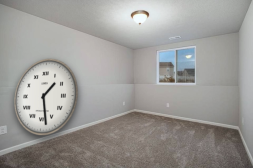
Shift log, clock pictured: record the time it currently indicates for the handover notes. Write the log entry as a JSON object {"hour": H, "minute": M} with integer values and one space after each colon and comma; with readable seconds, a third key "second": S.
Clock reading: {"hour": 1, "minute": 28}
